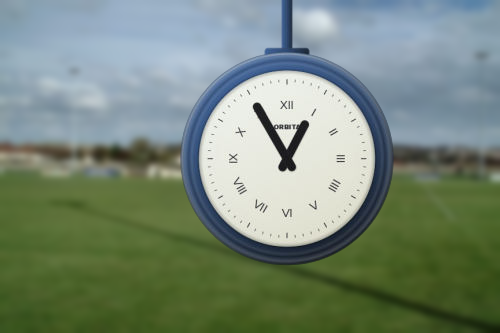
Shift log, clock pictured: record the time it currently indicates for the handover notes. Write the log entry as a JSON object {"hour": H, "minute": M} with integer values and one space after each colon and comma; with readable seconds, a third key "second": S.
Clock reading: {"hour": 12, "minute": 55}
